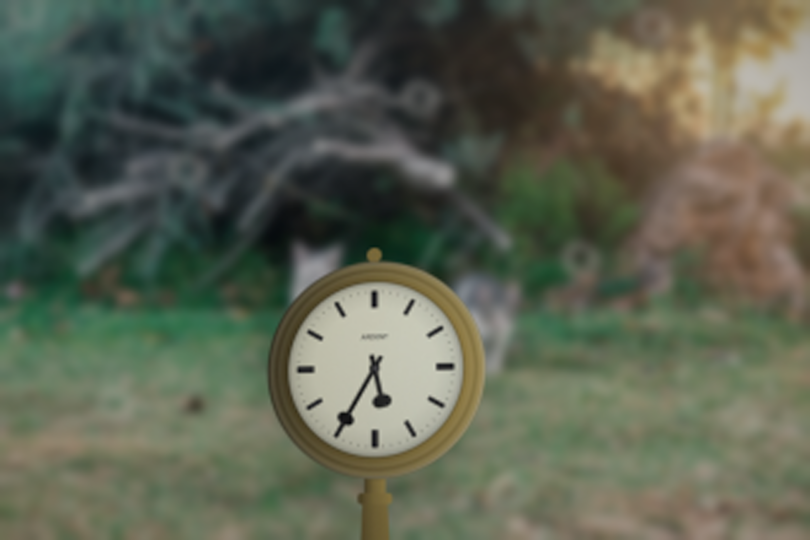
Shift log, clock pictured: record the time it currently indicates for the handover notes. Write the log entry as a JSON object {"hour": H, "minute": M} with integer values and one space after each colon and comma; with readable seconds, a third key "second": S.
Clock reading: {"hour": 5, "minute": 35}
